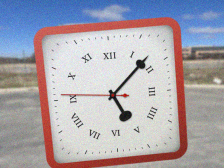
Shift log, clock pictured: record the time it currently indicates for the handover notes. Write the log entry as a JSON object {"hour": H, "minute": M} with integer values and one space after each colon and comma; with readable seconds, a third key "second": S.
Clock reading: {"hour": 5, "minute": 7, "second": 46}
